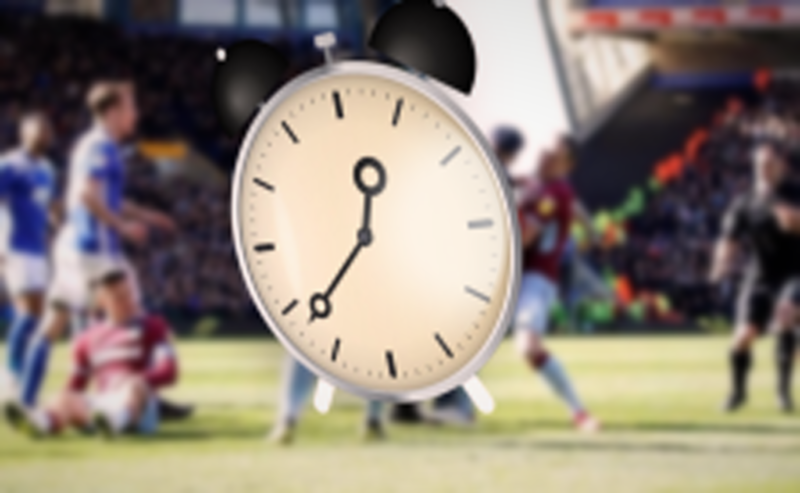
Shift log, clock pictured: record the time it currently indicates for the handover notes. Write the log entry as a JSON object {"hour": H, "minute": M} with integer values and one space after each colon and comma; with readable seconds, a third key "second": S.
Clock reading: {"hour": 12, "minute": 38}
